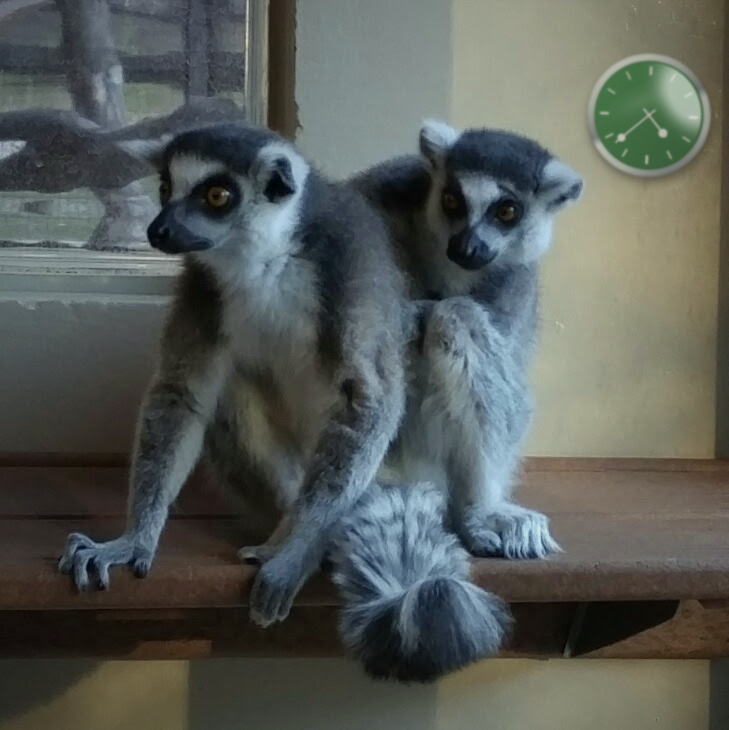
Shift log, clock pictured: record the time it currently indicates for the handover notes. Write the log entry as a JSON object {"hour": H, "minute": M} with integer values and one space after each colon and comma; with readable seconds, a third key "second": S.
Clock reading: {"hour": 4, "minute": 38}
